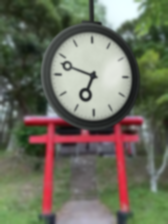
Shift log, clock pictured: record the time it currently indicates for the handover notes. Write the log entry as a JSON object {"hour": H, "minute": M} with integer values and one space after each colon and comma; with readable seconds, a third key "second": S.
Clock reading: {"hour": 6, "minute": 48}
